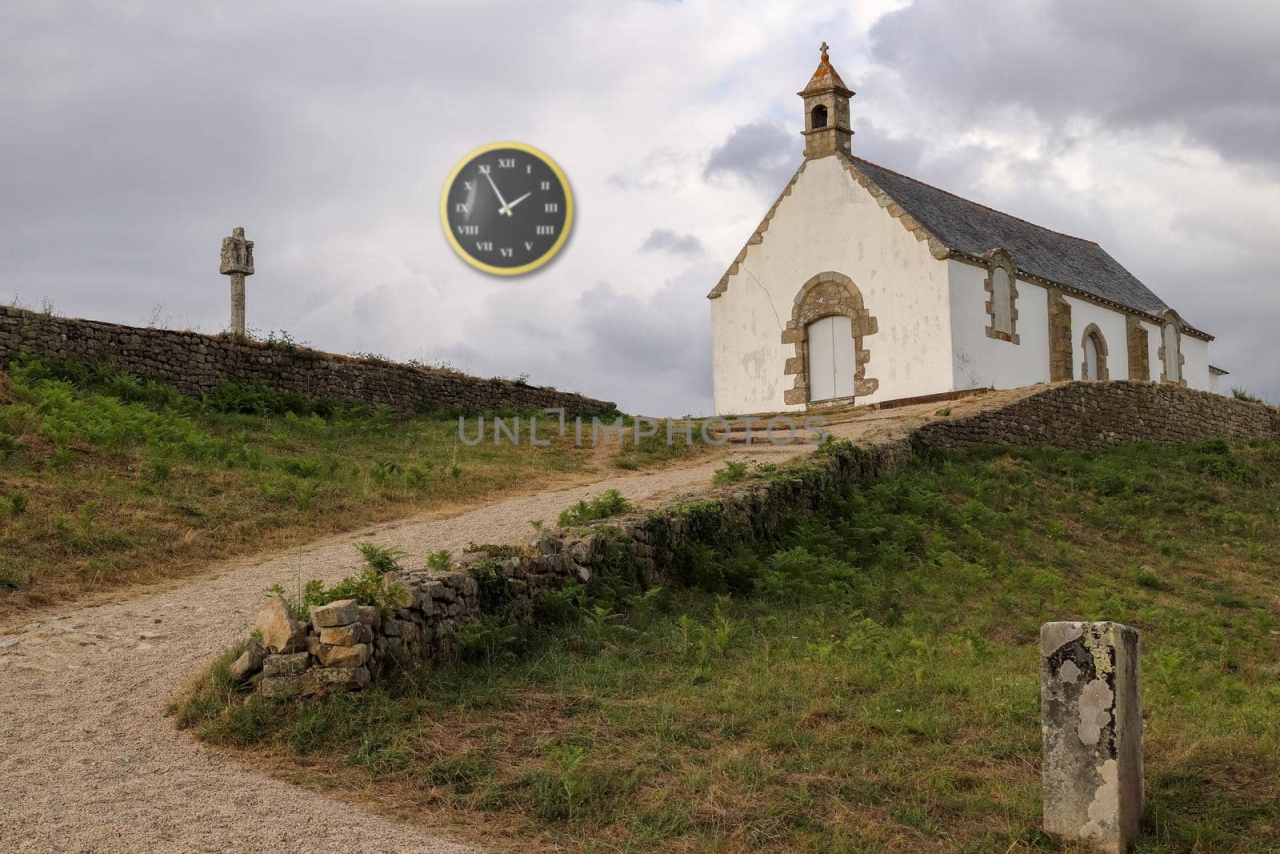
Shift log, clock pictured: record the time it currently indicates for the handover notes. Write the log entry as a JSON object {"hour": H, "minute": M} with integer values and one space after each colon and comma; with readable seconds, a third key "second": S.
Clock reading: {"hour": 1, "minute": 55}
